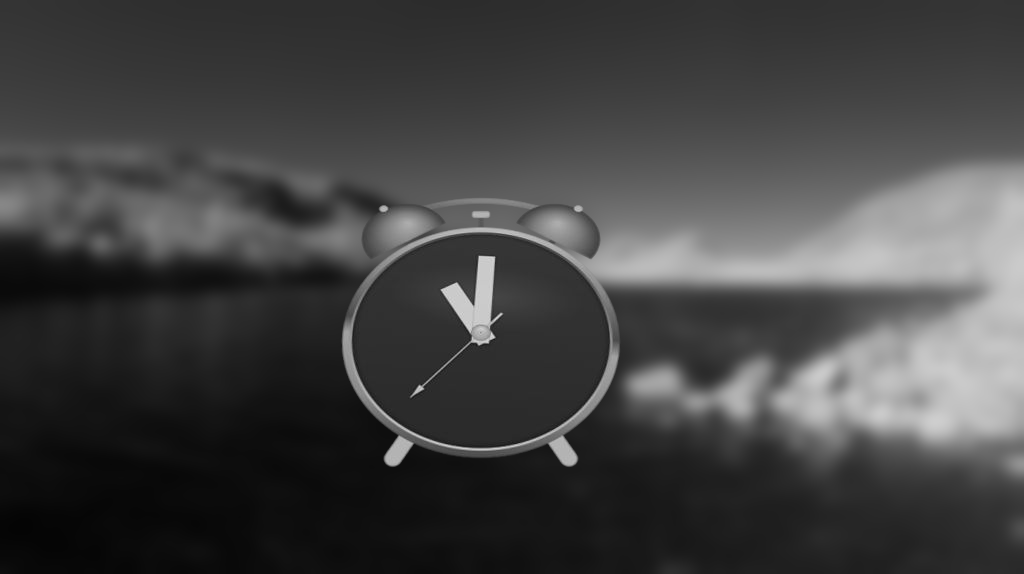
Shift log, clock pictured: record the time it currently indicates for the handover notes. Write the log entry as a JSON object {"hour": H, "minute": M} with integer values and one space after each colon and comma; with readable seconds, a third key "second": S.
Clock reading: {"hour": 11, "minute": 0, "second": 37}
